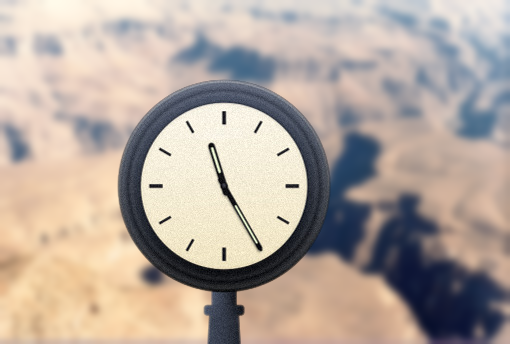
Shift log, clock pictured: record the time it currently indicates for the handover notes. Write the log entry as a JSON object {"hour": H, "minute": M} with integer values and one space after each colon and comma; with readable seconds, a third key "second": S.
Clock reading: {"hour": 11, "minute": 25}
